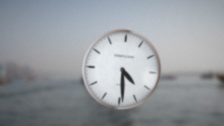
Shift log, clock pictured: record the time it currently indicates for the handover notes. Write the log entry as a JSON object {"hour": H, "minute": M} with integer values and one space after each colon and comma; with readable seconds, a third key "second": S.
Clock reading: {"hour": 4, "minute": 29}
